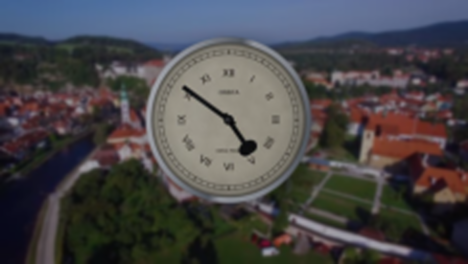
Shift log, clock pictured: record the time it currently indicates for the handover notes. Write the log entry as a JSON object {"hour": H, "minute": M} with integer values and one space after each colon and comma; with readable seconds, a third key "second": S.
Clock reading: {"hour": 4, "minute": 51}
